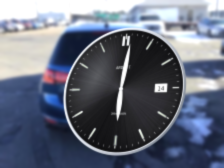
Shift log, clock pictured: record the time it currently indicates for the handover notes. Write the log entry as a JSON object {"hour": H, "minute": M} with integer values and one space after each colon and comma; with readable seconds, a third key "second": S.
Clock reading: {"hour": 6, "minute": 1}
